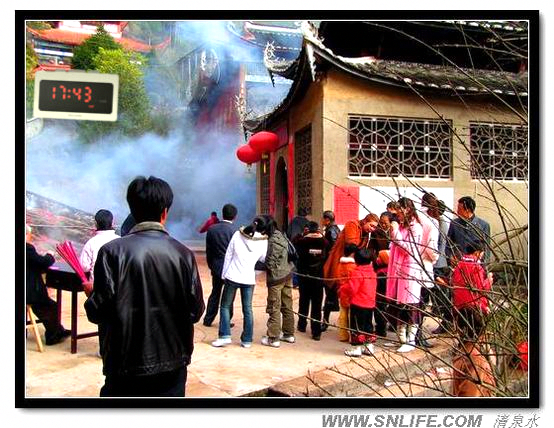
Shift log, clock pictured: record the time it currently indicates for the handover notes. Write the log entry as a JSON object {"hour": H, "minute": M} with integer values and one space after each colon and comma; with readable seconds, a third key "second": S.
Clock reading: {"hour": 17, "minute": 43}
